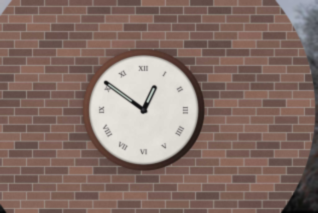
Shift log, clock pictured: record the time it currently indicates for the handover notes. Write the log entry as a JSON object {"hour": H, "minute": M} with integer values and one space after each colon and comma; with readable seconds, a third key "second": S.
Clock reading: {"hour": 12, "minute": 51}
